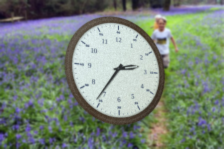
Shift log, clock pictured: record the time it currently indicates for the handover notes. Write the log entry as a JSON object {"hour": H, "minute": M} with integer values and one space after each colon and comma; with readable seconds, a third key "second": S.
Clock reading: {"hour": 2, "minute": 36}
